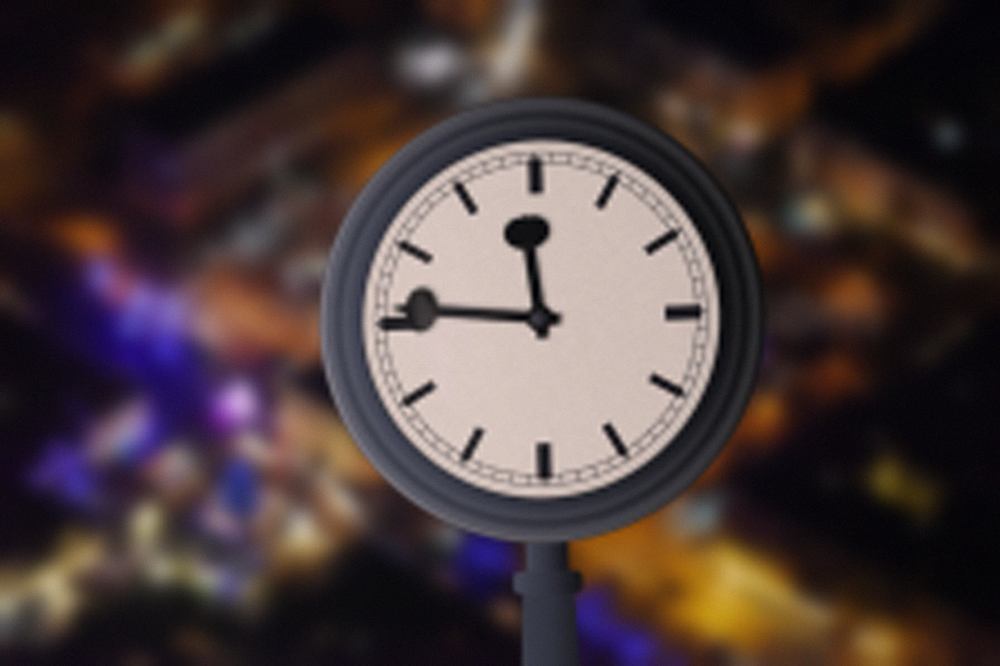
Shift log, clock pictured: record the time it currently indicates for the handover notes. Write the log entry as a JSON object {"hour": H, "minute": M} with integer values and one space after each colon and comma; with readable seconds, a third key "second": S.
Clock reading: {"hour": 11, "minute": 46}
